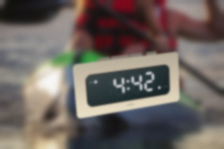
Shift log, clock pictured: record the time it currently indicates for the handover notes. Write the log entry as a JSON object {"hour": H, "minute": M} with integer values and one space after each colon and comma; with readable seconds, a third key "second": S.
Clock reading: {"hour": 4, "minute": 42}
